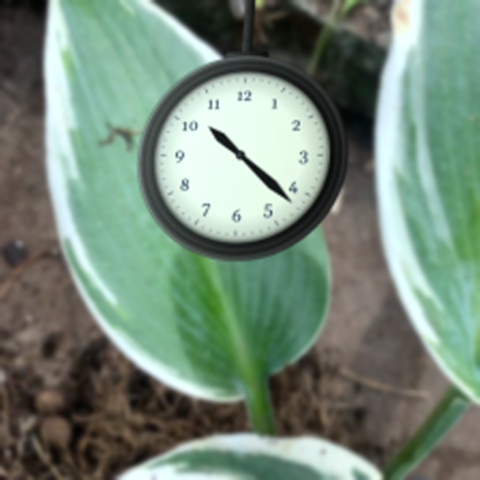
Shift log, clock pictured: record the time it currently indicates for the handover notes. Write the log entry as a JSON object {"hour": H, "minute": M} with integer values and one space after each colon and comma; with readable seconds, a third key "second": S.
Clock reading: {"hour": 10, "minute": 22}
